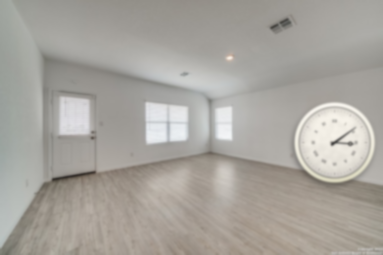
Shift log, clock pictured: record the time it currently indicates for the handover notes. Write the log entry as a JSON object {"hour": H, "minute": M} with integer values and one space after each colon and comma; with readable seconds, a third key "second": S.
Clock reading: {"hour": 3, "minute": 9}
